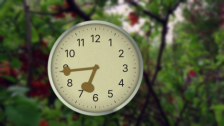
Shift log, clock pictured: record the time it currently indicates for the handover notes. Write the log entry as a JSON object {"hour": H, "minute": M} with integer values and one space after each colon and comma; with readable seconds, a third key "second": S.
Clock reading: {"hour": 6, "minute": 44}
